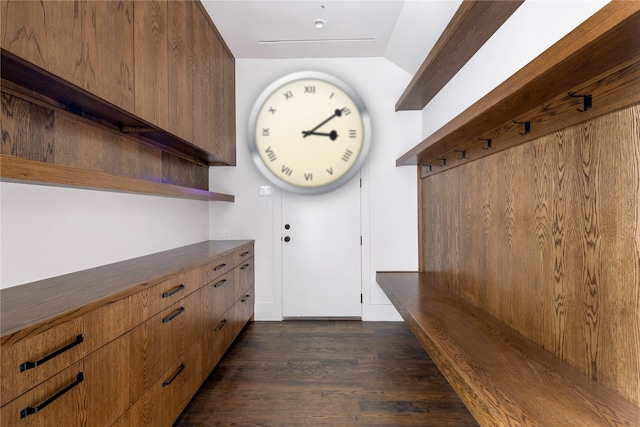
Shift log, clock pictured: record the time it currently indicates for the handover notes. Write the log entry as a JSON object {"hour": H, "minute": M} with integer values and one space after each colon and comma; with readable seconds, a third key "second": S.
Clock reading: {"hour": 3, "minute": 9}
